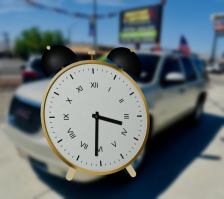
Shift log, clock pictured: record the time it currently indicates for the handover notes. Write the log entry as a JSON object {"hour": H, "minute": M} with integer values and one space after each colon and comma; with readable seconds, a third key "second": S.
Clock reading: {"hour": 3, "minute": 31}
